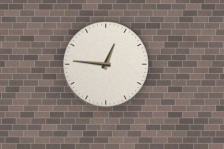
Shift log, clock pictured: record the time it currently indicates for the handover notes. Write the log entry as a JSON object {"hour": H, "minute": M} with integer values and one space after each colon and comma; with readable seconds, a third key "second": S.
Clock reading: {"hour": 12, "minute": 46}
